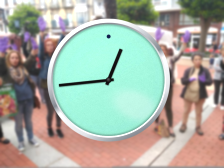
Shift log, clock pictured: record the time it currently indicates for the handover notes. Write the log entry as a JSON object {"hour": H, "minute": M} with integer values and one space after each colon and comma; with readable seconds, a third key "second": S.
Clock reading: {"hour": 12, "minute": 44}
